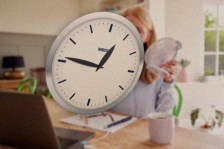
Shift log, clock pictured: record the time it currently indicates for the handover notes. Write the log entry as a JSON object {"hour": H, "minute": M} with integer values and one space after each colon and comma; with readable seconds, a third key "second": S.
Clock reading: {"hour": 12, "minute": 46}
